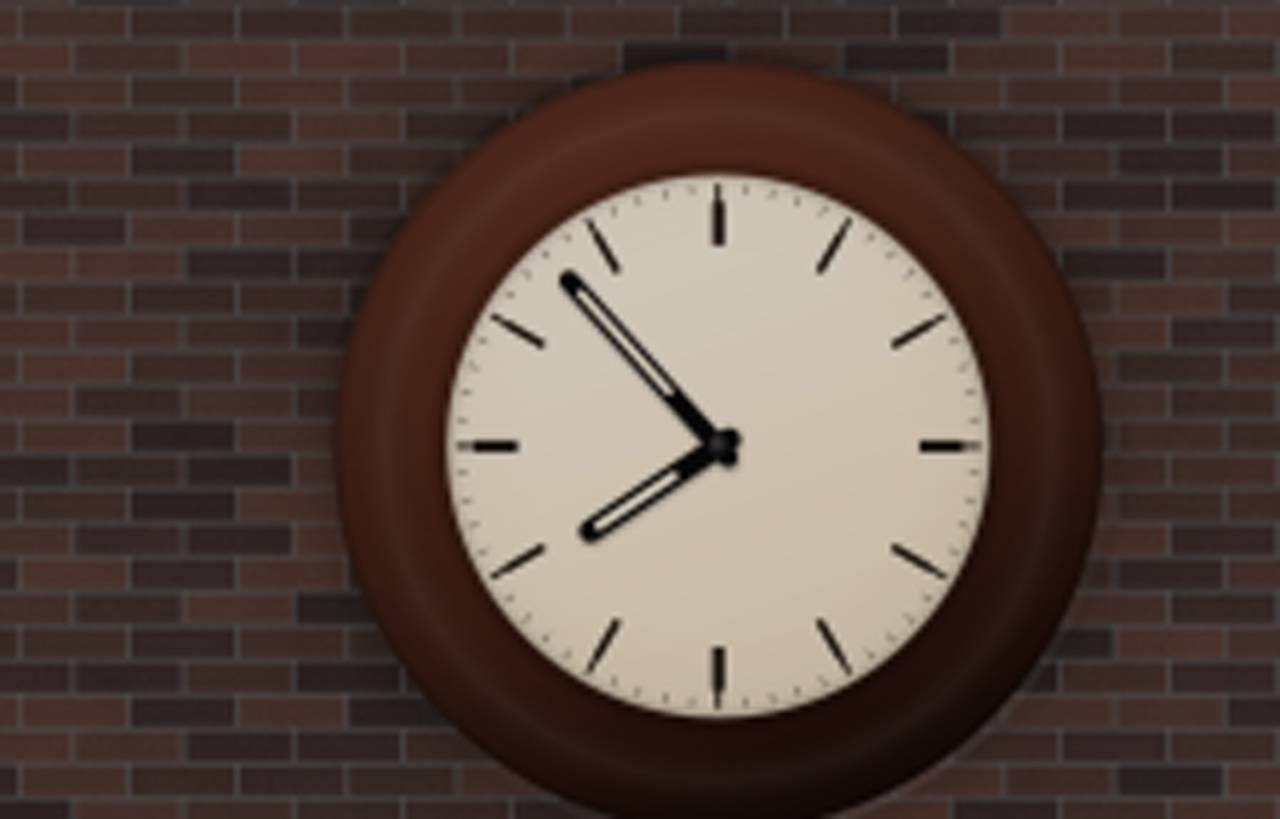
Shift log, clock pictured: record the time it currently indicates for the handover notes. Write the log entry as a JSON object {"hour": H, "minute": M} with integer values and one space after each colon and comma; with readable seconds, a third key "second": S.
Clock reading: {"hour": 7, "minute": 53}
